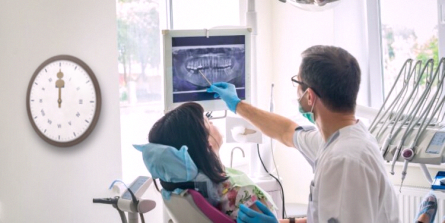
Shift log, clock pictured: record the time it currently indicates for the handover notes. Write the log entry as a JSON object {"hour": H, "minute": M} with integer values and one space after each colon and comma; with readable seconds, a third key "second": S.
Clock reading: {"hour": 12, "minute": 0}
